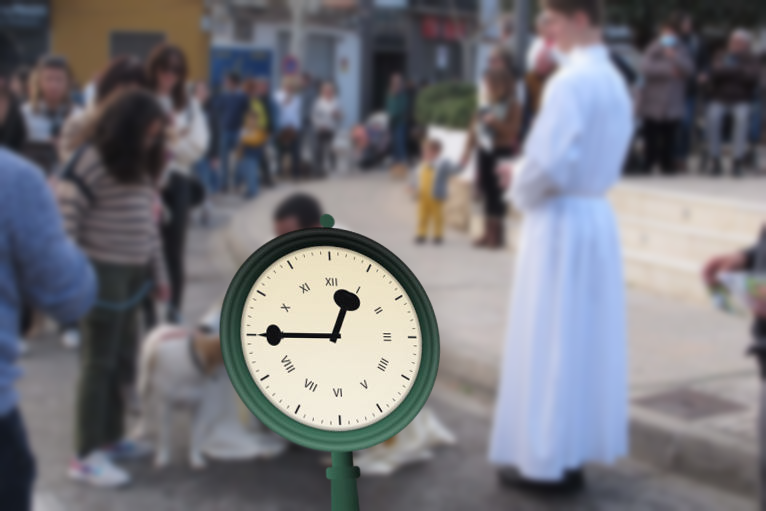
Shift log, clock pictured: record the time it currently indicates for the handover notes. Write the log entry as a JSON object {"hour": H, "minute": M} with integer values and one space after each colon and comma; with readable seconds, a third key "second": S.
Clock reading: {"hour": 12, "minute": 45}
